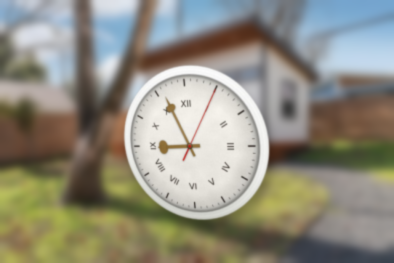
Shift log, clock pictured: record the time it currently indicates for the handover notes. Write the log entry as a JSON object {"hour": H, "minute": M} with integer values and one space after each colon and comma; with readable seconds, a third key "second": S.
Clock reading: {"hour": 8, "minute": 56, "second": 5}
